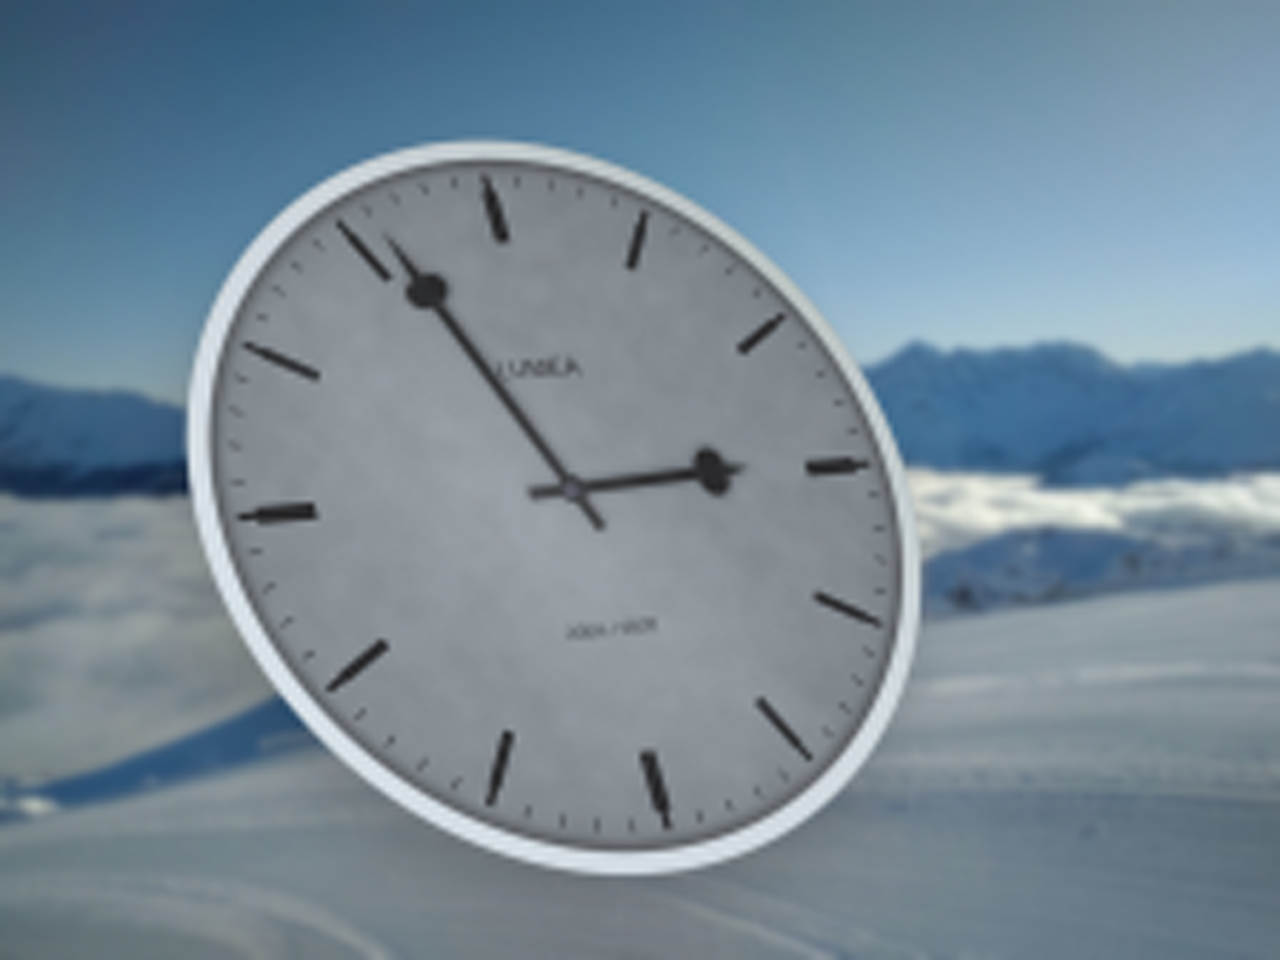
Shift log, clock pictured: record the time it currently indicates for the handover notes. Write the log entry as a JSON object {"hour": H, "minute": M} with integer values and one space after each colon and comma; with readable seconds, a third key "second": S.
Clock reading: {"hour": 2, "minute": 56}
